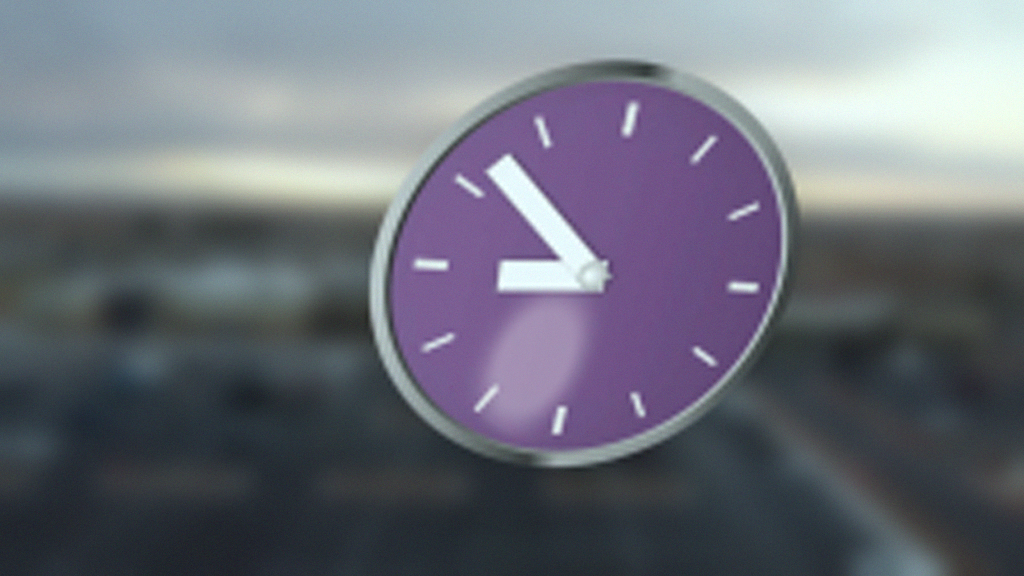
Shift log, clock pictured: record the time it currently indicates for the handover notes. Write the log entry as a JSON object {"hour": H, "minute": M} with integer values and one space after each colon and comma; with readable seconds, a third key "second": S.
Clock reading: {"hour": 8, "minute": 52}
